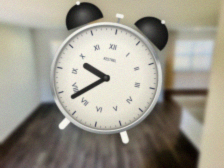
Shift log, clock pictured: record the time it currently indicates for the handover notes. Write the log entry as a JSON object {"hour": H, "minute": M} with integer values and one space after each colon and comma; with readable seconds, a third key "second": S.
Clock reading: {"hour": 9, "minute": 38}
